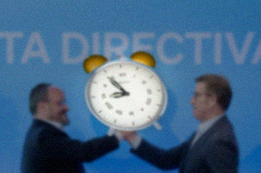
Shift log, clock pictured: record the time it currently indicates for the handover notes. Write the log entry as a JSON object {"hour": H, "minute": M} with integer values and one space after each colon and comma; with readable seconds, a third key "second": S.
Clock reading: {"hour": 8, "minute": 54}
